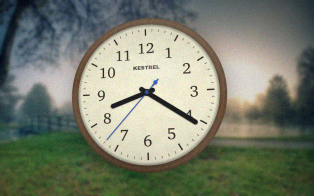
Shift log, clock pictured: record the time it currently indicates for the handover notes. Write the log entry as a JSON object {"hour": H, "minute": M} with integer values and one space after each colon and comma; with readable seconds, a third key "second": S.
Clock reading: {"hour": 8, "minute": 20, "second": 37}
